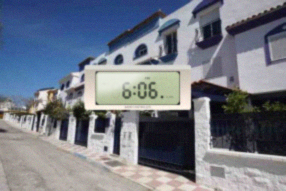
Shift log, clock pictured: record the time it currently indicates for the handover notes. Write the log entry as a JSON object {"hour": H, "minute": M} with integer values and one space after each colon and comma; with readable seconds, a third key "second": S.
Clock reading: {"hour": 6, "minute": 6}
